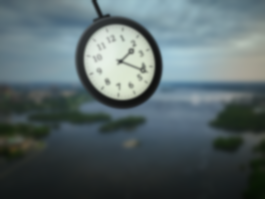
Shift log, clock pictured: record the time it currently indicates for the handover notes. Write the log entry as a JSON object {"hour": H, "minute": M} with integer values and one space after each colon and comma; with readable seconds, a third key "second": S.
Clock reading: {"hour": 2, "minute": 22}
